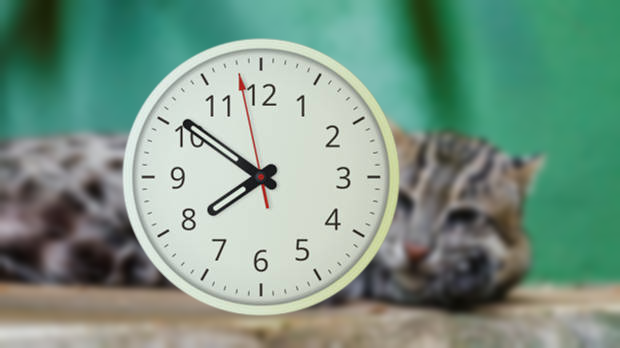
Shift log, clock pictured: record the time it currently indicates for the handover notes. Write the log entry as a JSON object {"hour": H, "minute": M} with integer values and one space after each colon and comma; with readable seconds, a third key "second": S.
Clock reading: {"hour": 7, "minute": 50, "second": 58}
